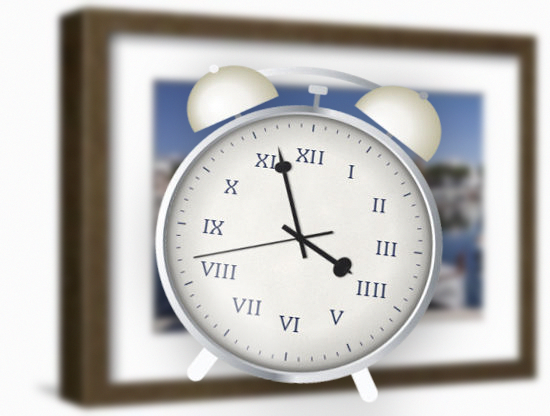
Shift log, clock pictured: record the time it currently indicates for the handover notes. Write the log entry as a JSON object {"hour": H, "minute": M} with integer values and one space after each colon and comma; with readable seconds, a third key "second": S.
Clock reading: {"hour": 3, "minute": 56, "second": 42}
